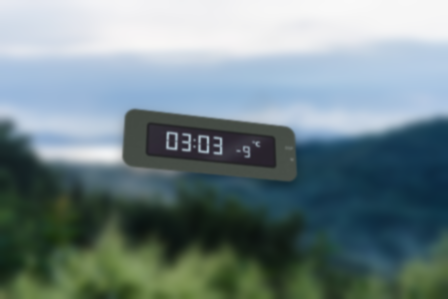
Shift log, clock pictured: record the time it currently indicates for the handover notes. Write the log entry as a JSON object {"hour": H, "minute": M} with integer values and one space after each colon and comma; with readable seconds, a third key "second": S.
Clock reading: {"hour": 3, "minute": 3}
